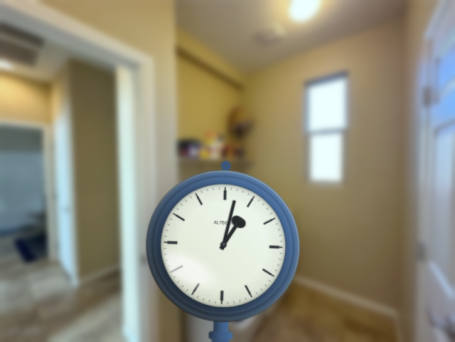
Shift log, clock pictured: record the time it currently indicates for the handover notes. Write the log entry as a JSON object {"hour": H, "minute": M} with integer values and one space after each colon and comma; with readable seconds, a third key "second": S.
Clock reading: {"hour": 1, "minute": 2}
